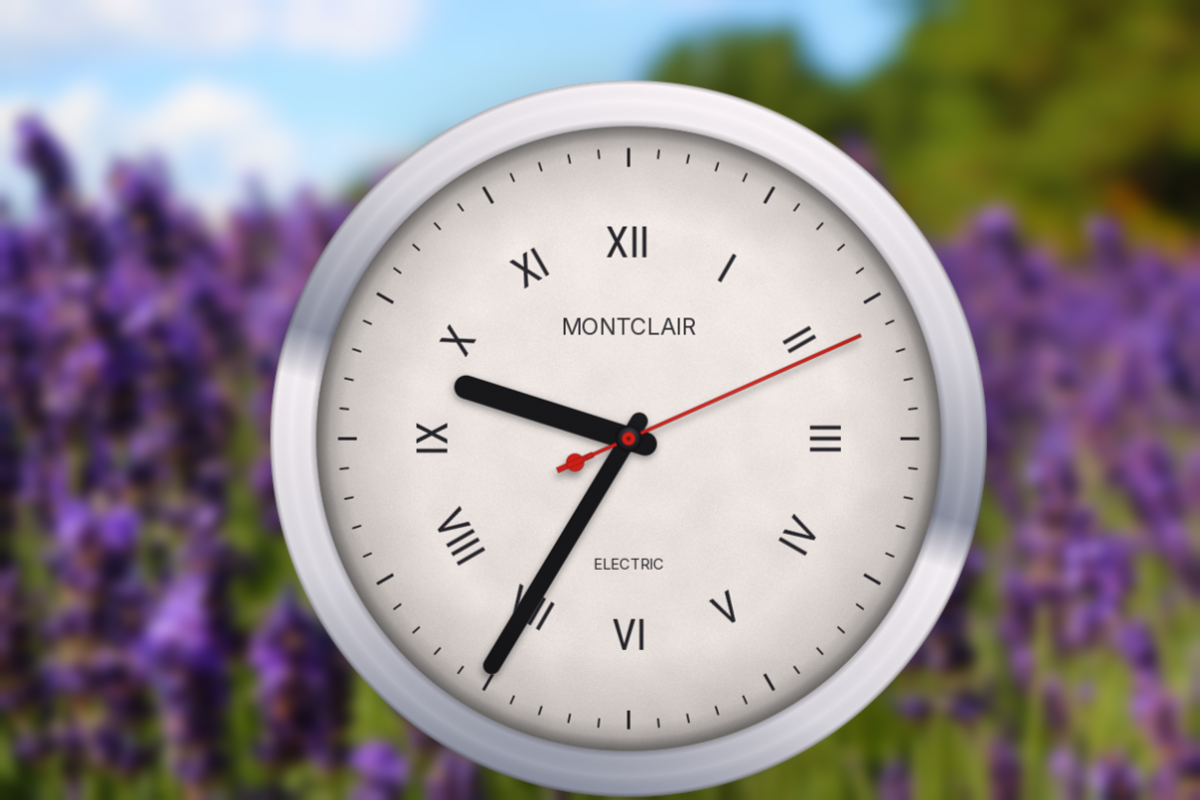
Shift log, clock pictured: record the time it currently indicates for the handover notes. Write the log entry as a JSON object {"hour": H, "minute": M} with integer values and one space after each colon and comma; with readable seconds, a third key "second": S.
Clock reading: {"hour": 9, "minute": 35, "second": 11}
